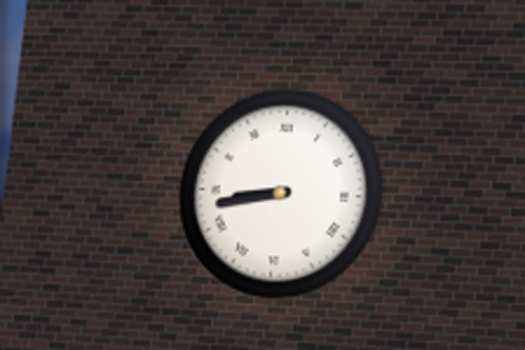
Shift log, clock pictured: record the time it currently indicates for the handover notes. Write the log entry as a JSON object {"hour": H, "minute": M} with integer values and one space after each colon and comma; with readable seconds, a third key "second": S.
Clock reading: {"hour": 8, "minute": 43}
